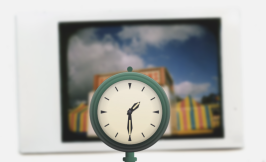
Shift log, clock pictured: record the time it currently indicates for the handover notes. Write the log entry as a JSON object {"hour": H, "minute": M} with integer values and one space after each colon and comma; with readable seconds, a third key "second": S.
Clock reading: {"hour": 1, "minute": 30}
